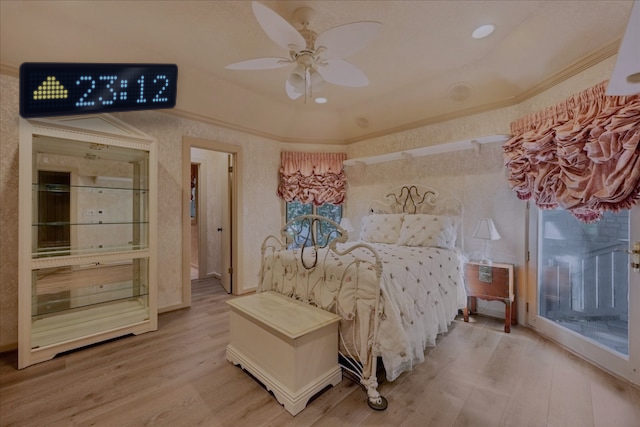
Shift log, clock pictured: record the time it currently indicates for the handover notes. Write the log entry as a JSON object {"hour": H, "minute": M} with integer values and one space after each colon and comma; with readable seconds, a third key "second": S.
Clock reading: {"hour": 23, "minute": 12}
